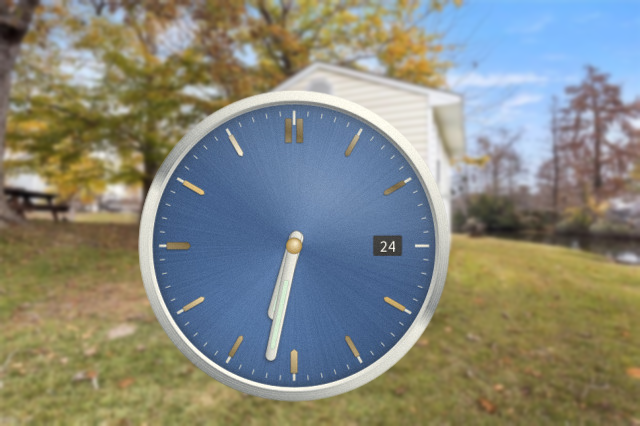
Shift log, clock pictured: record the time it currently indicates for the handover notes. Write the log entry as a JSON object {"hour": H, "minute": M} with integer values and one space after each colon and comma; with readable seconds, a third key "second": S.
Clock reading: {"hour": 6, "minute": 32}
